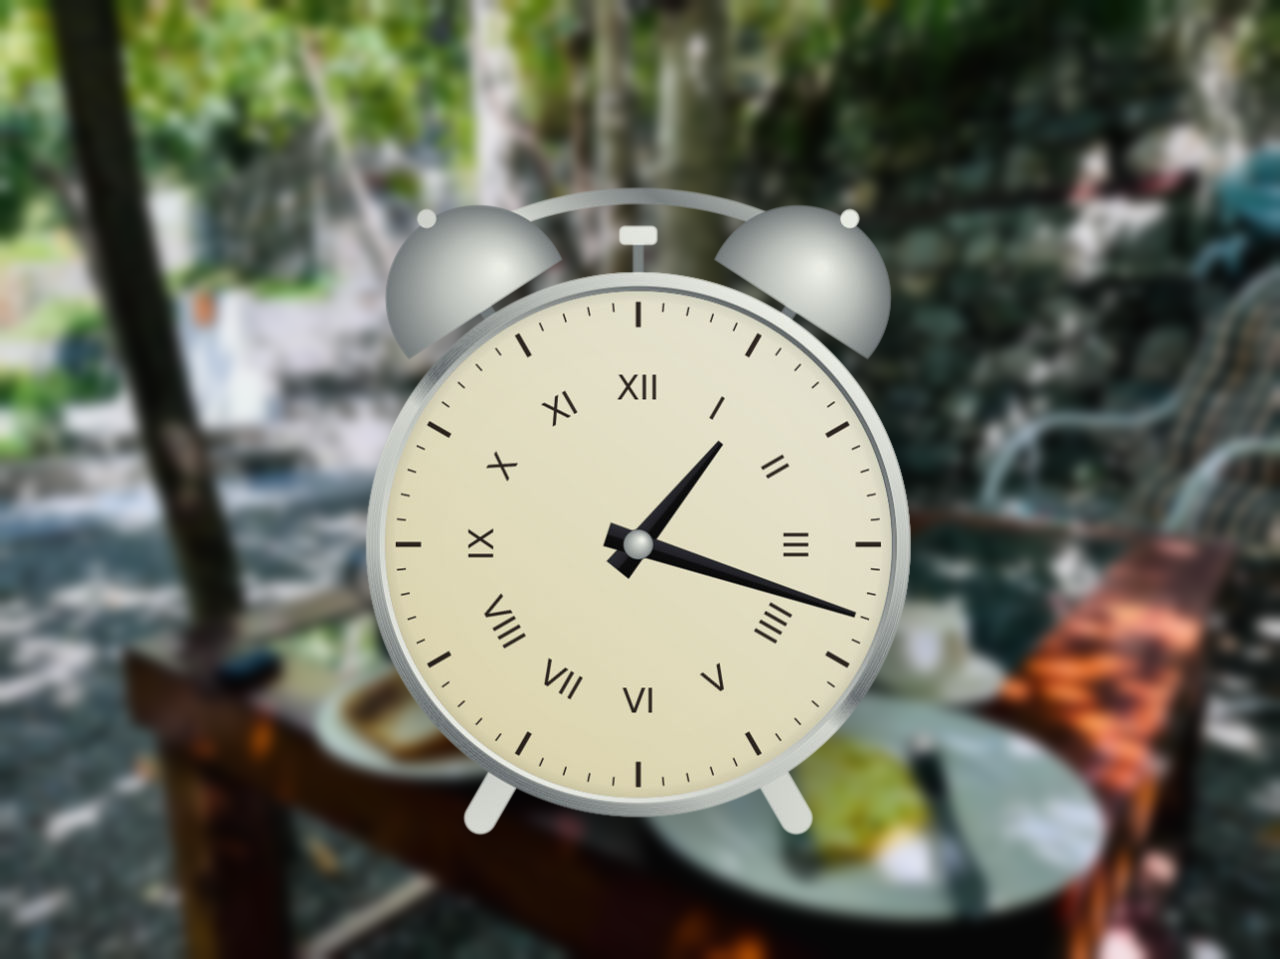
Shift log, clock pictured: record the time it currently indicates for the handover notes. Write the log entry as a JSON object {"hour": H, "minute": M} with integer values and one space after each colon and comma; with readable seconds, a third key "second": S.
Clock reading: {"hour": 1, "minute": 18}
